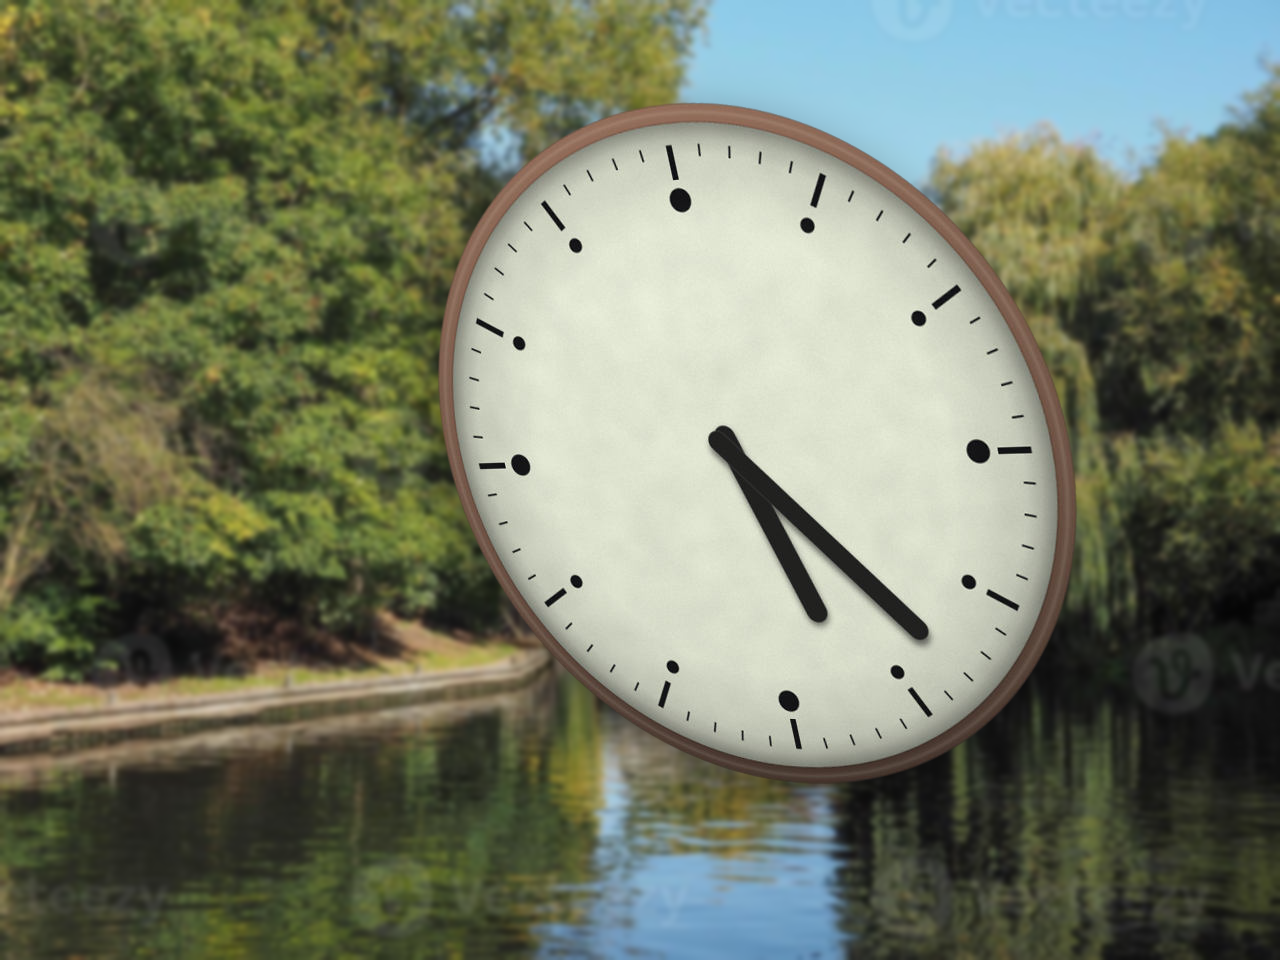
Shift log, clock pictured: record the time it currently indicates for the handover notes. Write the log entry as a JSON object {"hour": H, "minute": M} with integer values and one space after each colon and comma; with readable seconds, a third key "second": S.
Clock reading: {"hour": 5, "minute": 23}
